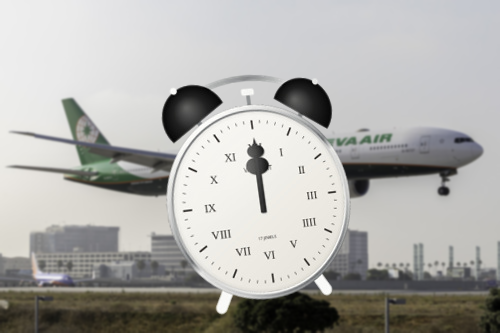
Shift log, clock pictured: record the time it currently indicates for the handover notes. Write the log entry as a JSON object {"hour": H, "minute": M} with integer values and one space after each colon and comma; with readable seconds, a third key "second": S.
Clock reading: {"hour": 12, "minute": 0}
